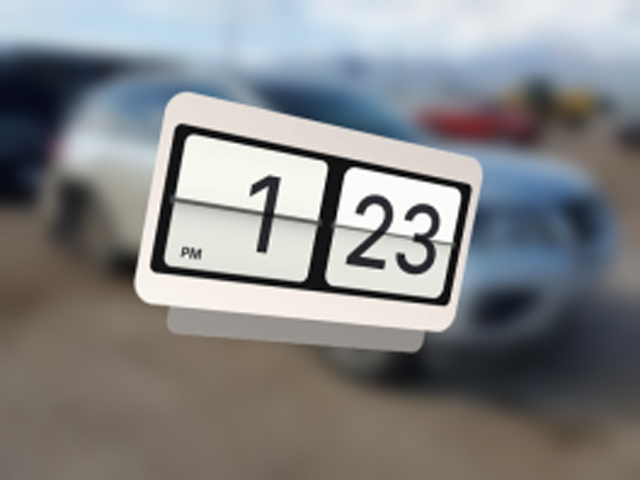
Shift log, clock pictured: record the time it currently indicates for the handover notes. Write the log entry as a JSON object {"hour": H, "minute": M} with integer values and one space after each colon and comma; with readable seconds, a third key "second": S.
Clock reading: {"hour": 1, "minute": 23}
